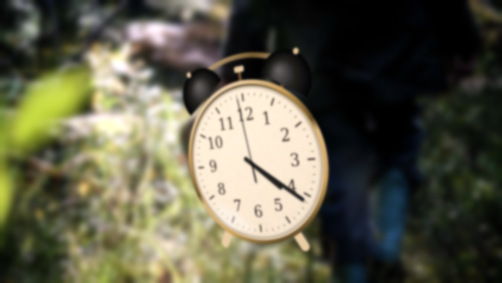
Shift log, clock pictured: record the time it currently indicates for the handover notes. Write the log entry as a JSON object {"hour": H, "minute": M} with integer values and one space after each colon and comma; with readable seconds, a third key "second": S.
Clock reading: {"hour": 4, "minute": 20, "second": 59}
